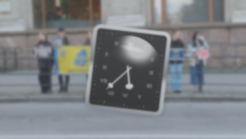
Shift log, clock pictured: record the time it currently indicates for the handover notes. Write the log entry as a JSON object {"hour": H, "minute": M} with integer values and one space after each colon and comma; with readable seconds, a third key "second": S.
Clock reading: {"hour": 5, "minute": 37}
